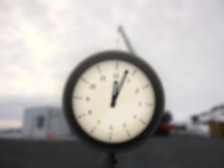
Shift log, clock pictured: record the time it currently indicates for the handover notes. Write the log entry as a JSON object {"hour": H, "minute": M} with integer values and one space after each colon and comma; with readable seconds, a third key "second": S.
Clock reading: {"hour": 12, "minute": 3}
